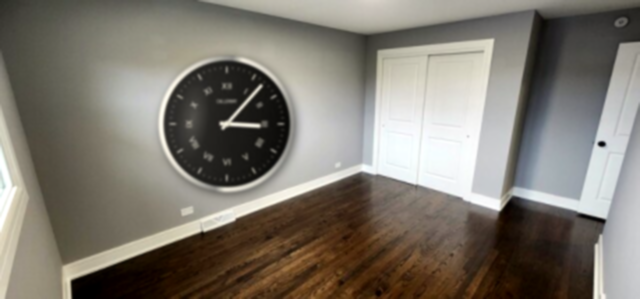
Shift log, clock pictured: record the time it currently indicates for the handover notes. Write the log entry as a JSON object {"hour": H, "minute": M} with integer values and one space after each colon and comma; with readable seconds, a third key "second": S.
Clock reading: {"hour": 3, "minute": 7}
